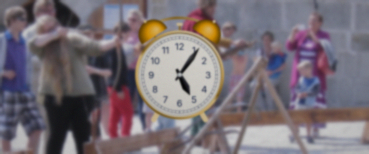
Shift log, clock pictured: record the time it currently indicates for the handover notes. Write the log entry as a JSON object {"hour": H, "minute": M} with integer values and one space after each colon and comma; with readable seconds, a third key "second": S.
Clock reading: {"hour": 5, "minute": 6}
